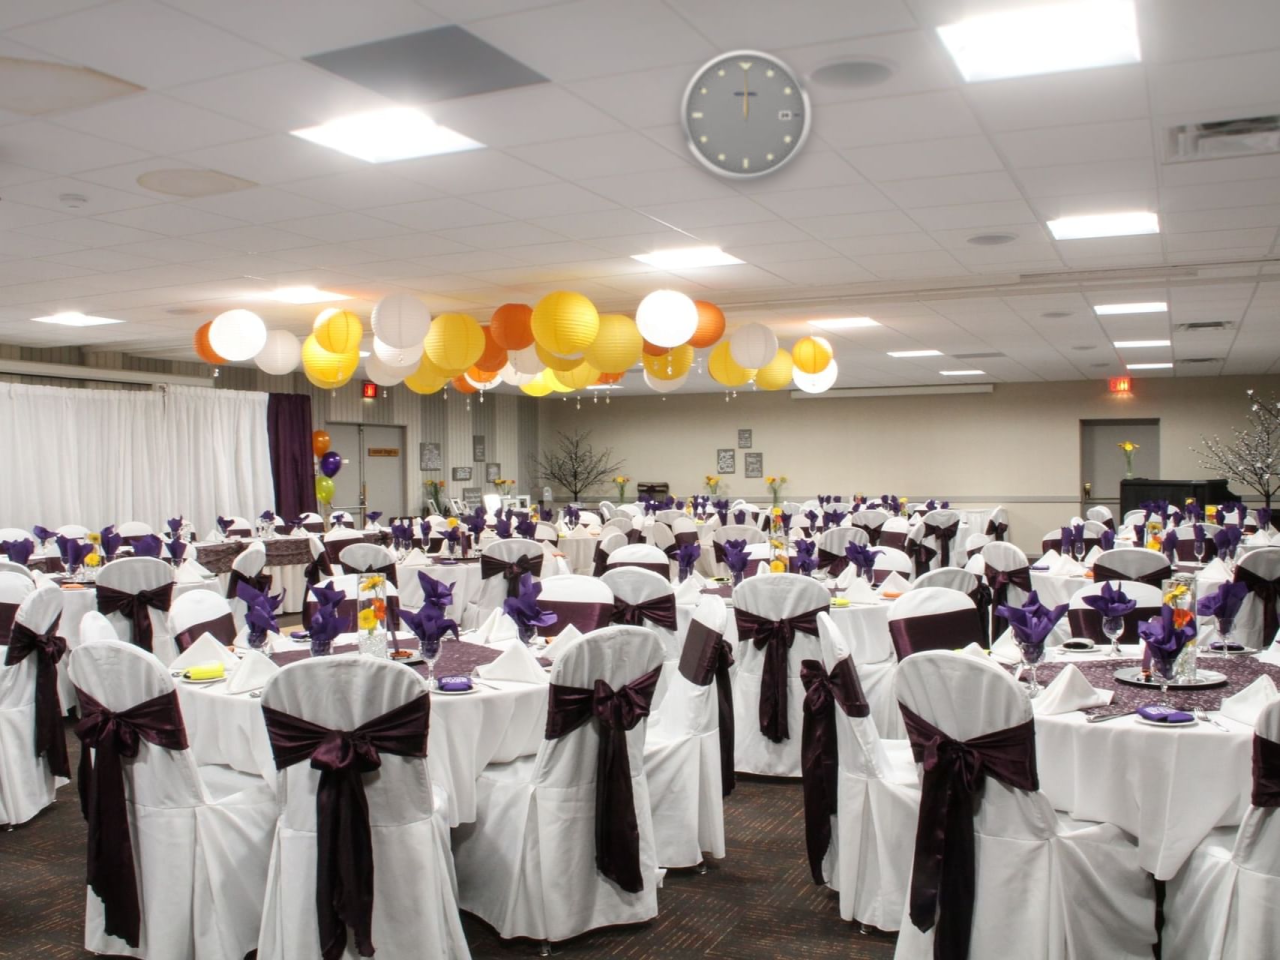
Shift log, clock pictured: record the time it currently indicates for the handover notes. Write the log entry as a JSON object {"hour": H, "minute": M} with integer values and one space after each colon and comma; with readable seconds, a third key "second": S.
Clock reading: {"hour": 12, "minute": 0}
